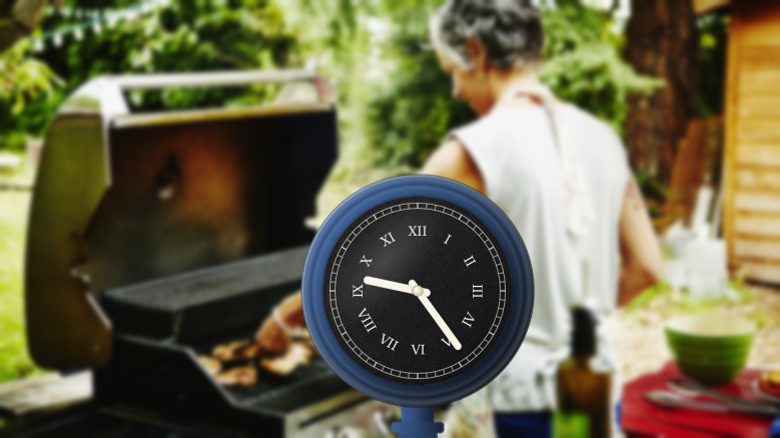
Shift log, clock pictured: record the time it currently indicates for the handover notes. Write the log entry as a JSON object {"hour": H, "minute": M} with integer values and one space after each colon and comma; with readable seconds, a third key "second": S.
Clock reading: {"hour": 9, "minute": 24}
